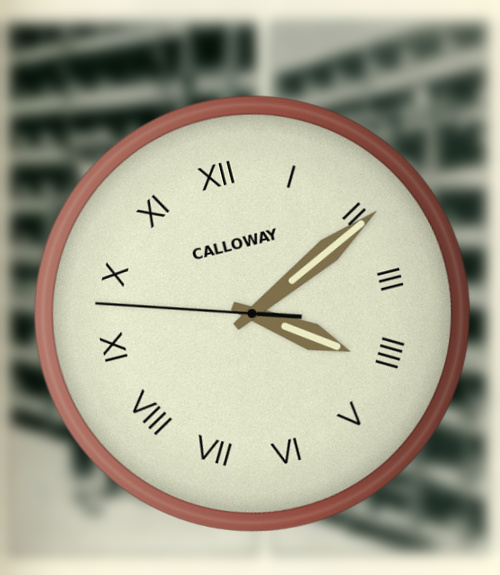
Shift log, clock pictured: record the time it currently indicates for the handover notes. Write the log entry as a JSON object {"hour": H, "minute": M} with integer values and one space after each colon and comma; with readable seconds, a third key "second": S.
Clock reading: {"hour": 4, "minute": 10, "second": 48}
